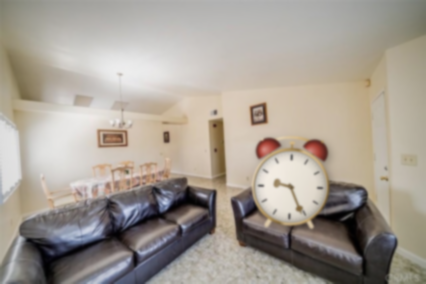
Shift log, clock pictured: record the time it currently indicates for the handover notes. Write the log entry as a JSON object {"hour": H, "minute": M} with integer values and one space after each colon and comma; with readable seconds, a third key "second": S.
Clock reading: {"hour": 9, "minute": 26}
